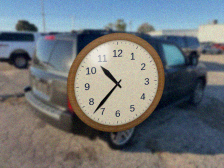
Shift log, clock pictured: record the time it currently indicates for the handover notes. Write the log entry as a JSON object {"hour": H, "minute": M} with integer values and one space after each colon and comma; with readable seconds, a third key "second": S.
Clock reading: {"hour": 10, "minute": 37}
